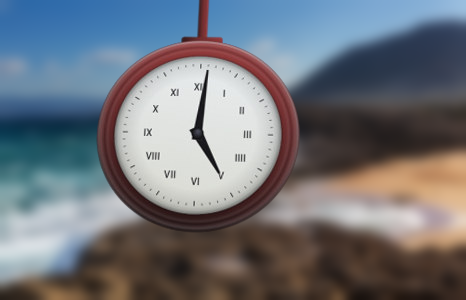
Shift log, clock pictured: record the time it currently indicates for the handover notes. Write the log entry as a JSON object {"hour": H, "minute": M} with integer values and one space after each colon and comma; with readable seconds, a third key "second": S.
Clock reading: {"hour": 5, "minute": 1}
